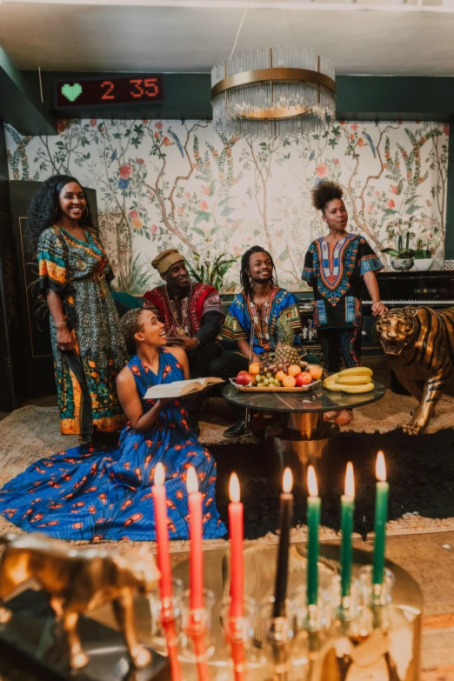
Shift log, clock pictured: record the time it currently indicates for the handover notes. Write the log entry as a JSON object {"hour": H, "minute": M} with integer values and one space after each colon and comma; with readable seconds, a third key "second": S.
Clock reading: {"hour": 2, "minute": 35}
